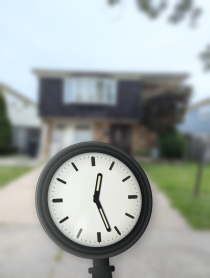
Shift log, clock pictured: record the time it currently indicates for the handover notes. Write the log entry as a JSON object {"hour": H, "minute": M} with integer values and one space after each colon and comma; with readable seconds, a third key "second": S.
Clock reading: {"hour": 12, "minute": 27}
